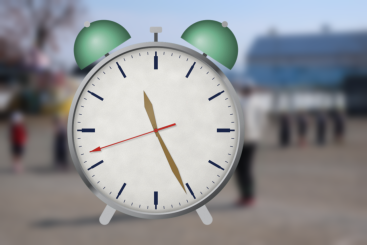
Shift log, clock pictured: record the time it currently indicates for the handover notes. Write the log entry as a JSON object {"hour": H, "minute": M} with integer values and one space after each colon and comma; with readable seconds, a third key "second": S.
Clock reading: {"hour": 11, "minute": 25, "second": 42}
